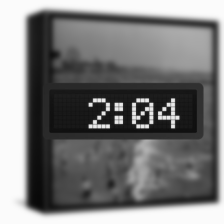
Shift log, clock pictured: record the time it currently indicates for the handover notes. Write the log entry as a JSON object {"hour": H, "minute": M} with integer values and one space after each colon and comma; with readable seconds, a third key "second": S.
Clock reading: {"hour": 2, "minute": 4}
